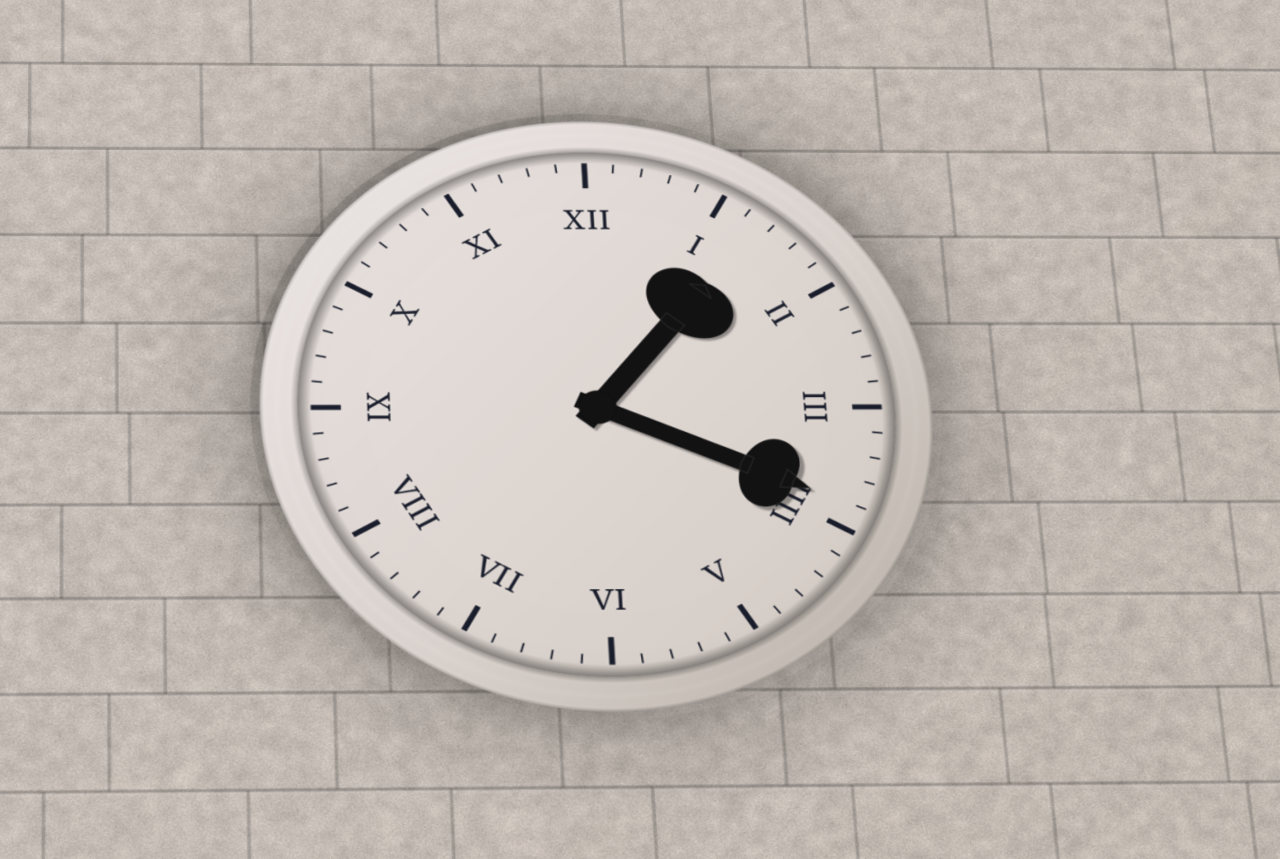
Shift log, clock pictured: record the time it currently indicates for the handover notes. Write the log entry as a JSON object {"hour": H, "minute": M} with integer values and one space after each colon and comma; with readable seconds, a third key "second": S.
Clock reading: {"hour": 1, "minute": 19}
